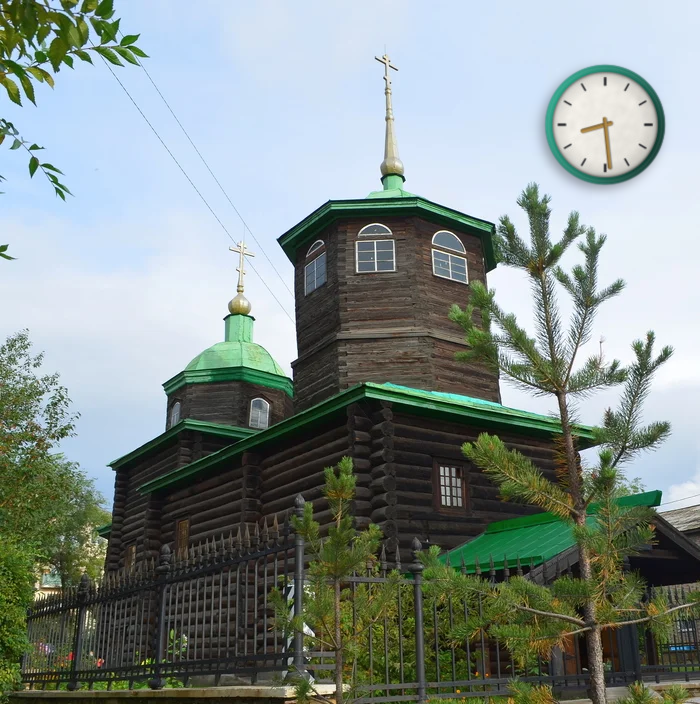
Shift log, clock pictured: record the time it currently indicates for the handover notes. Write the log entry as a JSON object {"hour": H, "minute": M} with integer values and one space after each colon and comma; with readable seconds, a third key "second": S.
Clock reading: {"hour": 8, "minute": 29}
